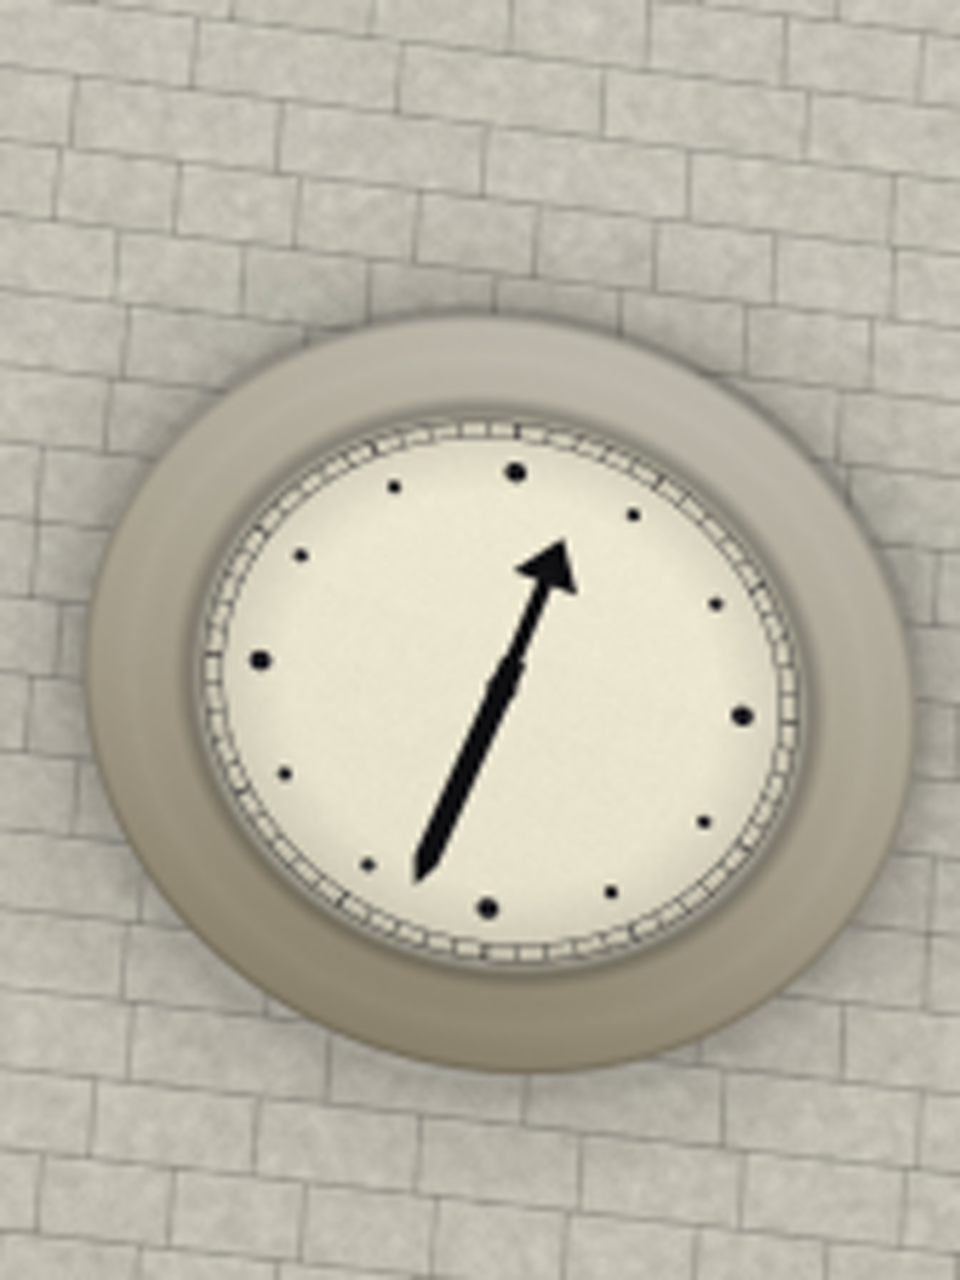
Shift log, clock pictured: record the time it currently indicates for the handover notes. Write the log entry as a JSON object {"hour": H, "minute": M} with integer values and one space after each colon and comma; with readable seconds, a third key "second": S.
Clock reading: {"hour": 12, "minute": 33}
